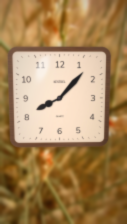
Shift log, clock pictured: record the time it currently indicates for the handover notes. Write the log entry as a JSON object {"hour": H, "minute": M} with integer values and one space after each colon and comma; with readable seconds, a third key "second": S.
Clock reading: {"hour": 8, "minute": 7}
